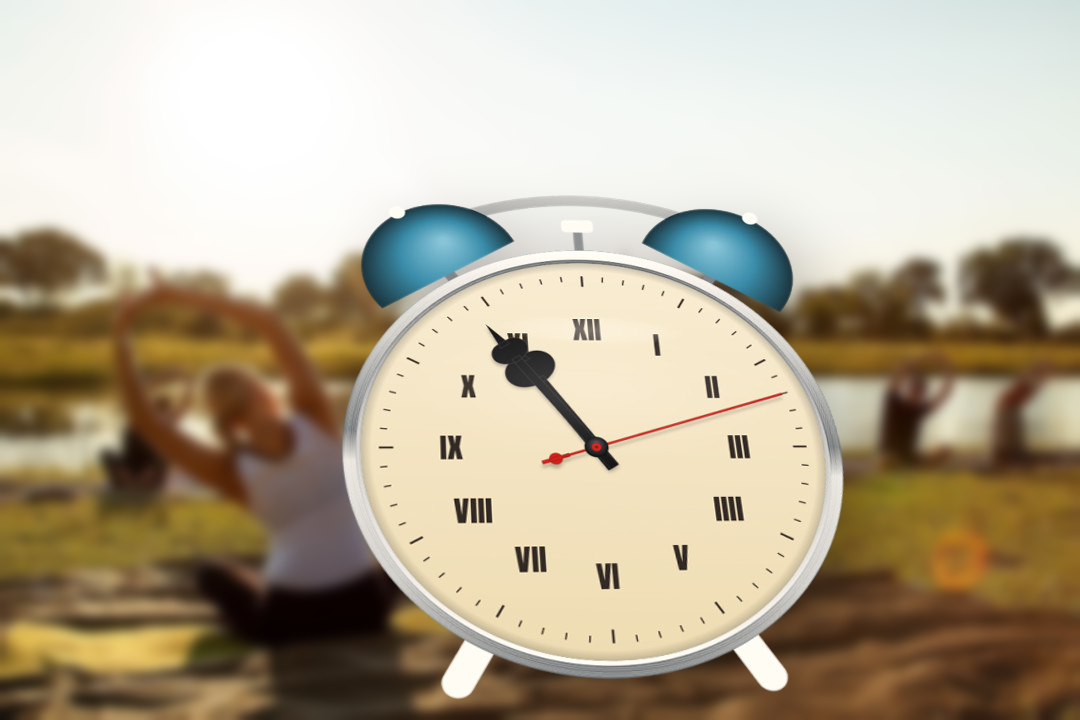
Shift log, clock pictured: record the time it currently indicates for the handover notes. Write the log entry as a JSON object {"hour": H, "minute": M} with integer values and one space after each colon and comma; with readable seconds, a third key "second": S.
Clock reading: {"hour": 10, "minute": 54, "second": 12}
